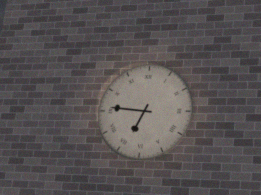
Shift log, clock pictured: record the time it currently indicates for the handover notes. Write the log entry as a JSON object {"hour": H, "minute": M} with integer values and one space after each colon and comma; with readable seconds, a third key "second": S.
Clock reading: {"hour": 6, "minute": 46}
